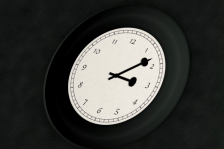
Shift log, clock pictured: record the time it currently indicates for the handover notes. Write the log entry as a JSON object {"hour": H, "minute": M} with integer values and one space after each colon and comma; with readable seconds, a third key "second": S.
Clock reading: {"hour": 3, "minute": 8}
